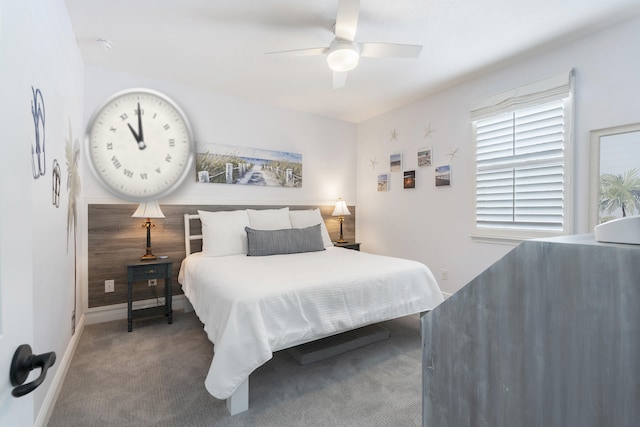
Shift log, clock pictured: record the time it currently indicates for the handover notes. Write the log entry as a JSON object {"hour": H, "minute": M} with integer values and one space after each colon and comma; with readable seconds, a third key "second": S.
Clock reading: {"hour": 11, "minute": 0}
